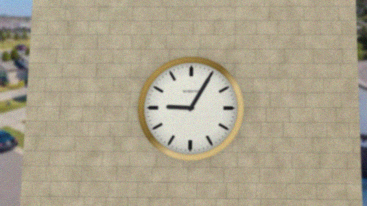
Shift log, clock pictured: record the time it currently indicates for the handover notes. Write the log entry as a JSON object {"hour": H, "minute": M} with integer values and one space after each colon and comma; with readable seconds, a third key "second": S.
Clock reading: {"hour": 9, "minute": 5}
